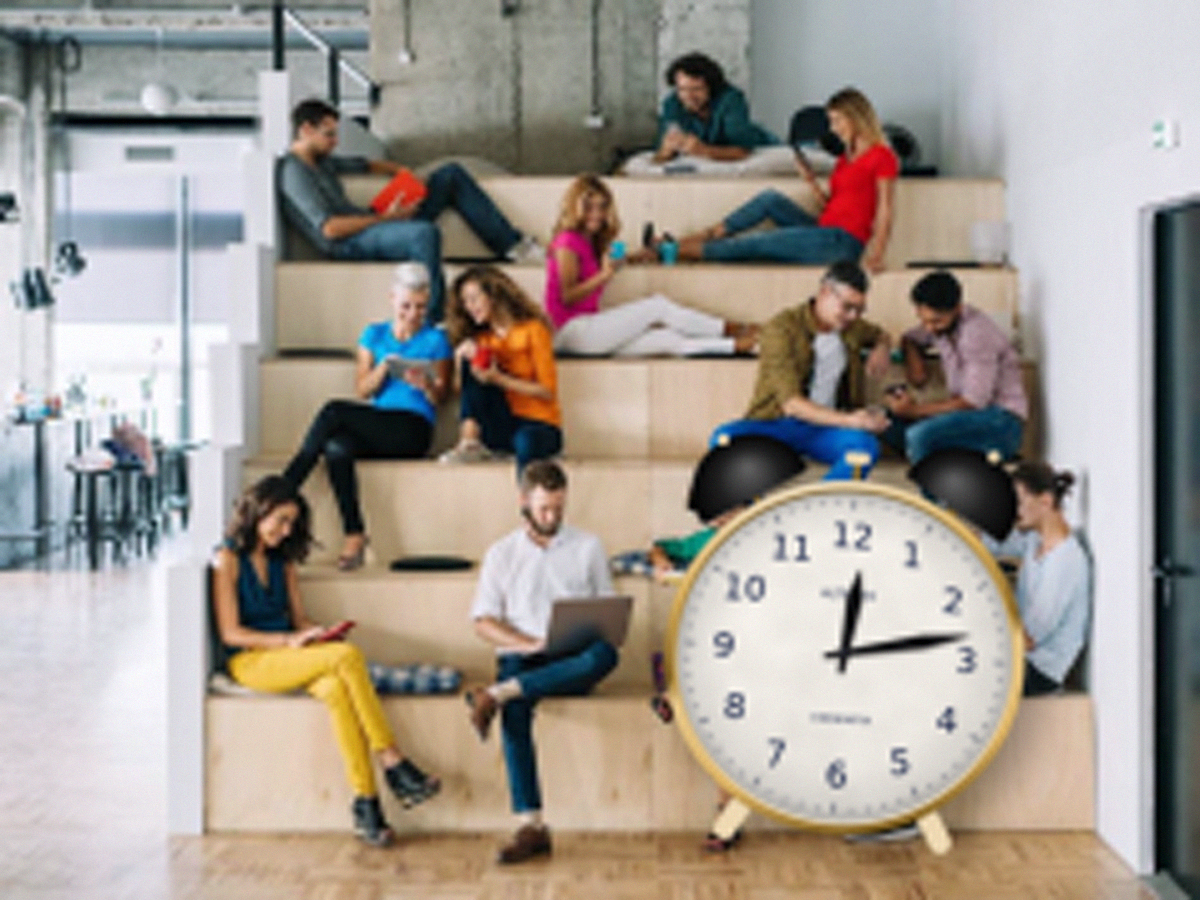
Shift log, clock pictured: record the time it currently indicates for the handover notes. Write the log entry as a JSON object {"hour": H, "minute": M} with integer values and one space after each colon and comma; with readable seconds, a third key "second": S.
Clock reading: {"hour": 12, "minute": 13}
